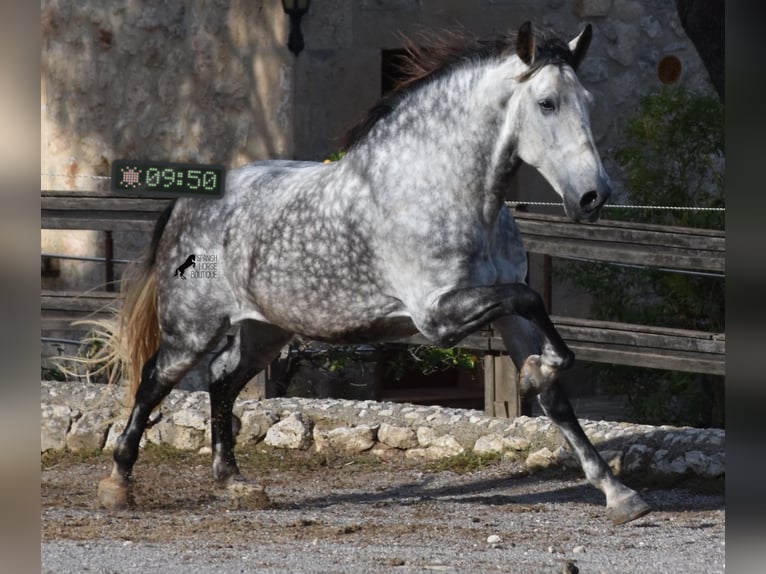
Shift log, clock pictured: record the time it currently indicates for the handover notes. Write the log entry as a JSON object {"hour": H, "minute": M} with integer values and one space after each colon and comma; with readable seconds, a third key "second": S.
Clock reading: {"hour": 9, "minute": 50}
